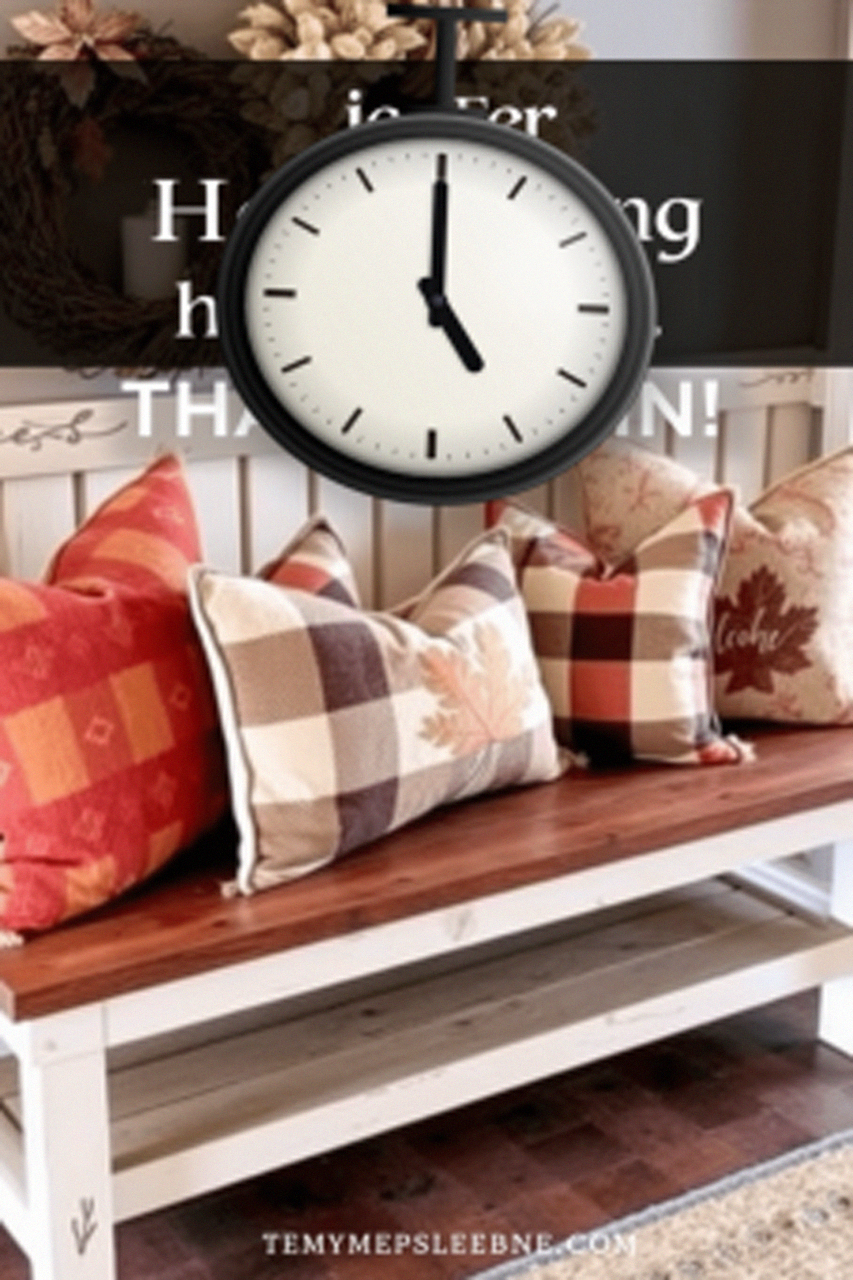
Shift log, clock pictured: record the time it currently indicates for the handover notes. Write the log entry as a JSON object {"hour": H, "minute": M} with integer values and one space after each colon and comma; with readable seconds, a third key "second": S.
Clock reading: {"hour": 5, "minute": 0}
